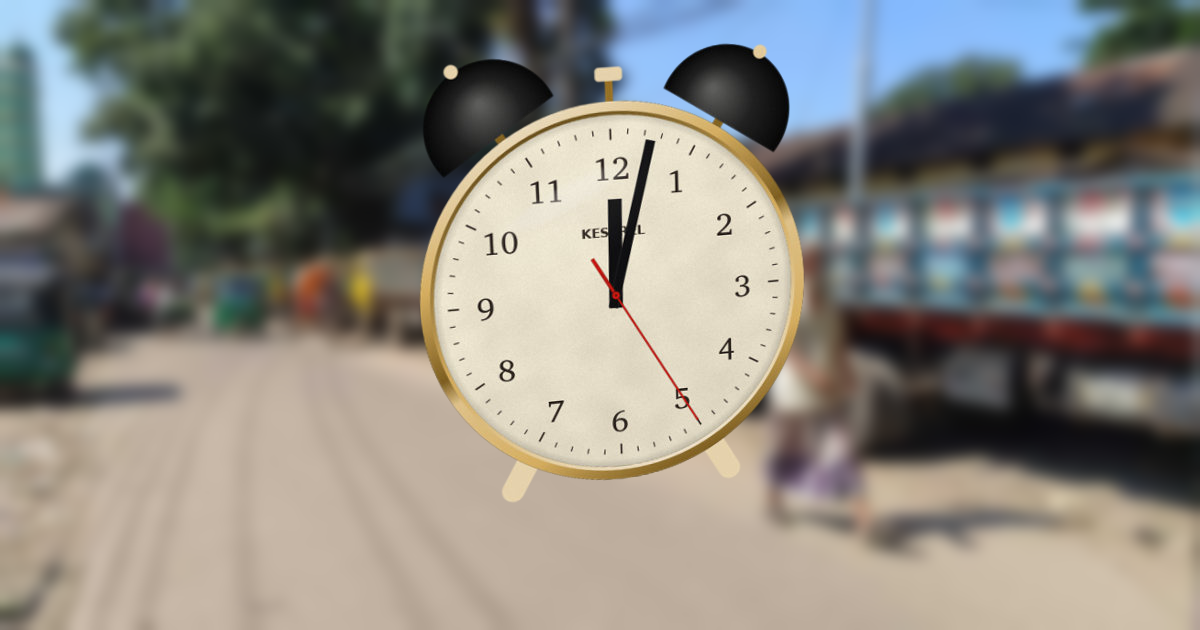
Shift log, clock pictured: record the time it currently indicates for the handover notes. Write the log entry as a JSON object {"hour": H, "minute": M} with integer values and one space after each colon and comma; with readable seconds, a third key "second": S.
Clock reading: {"hour": 12, "minute": 2, "second": 25}
